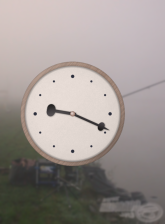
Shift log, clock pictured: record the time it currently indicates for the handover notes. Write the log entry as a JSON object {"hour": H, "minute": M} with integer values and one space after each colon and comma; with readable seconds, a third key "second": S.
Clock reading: {"hour": 9, "minute": 19}
